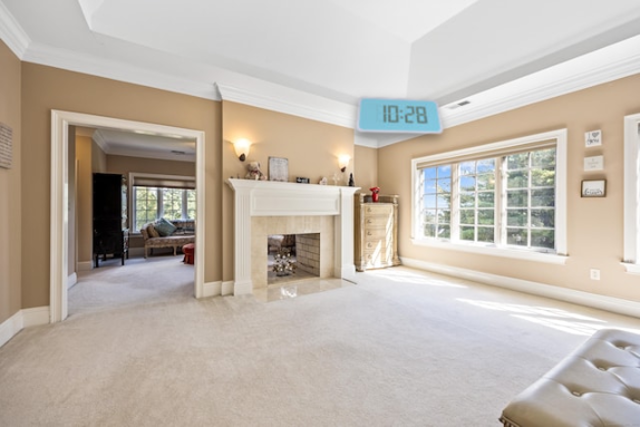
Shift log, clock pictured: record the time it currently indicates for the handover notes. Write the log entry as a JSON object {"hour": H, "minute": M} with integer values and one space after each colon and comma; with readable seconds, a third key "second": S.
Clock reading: {"hour": 10, "minute": 28}
